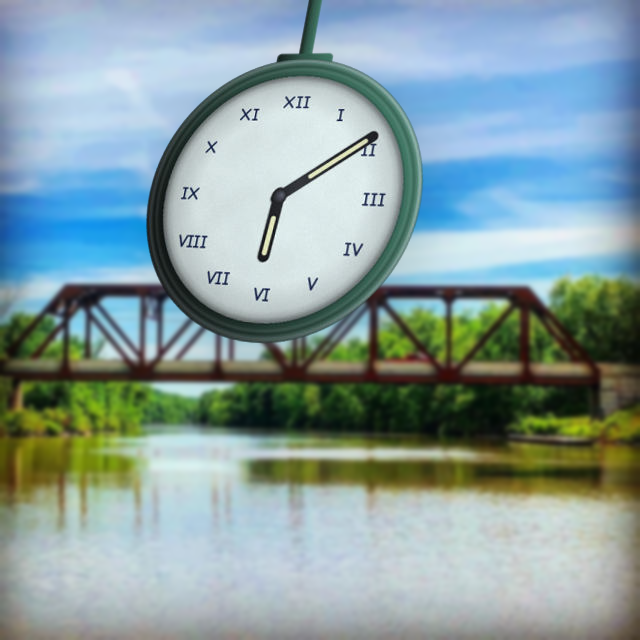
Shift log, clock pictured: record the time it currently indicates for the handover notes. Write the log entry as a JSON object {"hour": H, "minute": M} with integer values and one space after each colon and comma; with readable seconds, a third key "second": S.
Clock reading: {"hour": 6, "minute": 9}
